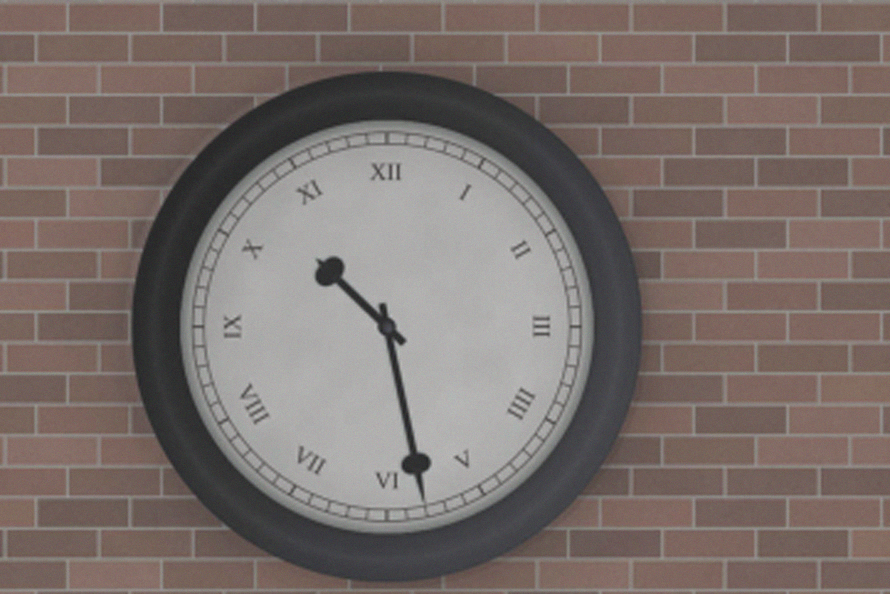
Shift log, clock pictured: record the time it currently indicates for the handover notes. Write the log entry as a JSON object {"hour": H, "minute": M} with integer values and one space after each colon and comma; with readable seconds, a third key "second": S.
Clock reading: {"hour": 10, "minute": 28}
